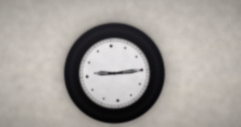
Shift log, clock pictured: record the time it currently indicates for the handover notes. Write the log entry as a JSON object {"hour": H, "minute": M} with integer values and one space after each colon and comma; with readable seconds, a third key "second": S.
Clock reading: {"hour": 9, "minute": 15}
